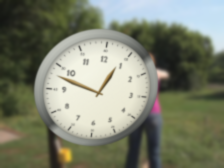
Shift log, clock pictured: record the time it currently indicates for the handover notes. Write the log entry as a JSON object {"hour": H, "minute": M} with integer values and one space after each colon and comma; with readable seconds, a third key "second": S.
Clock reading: {"hour": 12, "minute": 48}
